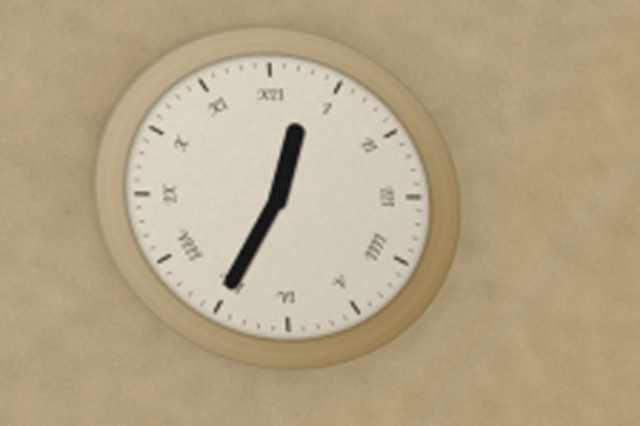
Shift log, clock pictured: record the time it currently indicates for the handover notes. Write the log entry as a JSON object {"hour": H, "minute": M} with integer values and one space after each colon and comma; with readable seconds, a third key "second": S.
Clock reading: {"hour": 12, "minute": 35}
